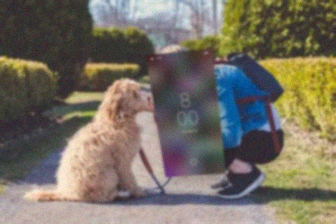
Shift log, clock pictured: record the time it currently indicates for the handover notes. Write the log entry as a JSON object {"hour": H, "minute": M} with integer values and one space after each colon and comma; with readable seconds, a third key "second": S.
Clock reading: {"hour": 8, "minute": 0}
